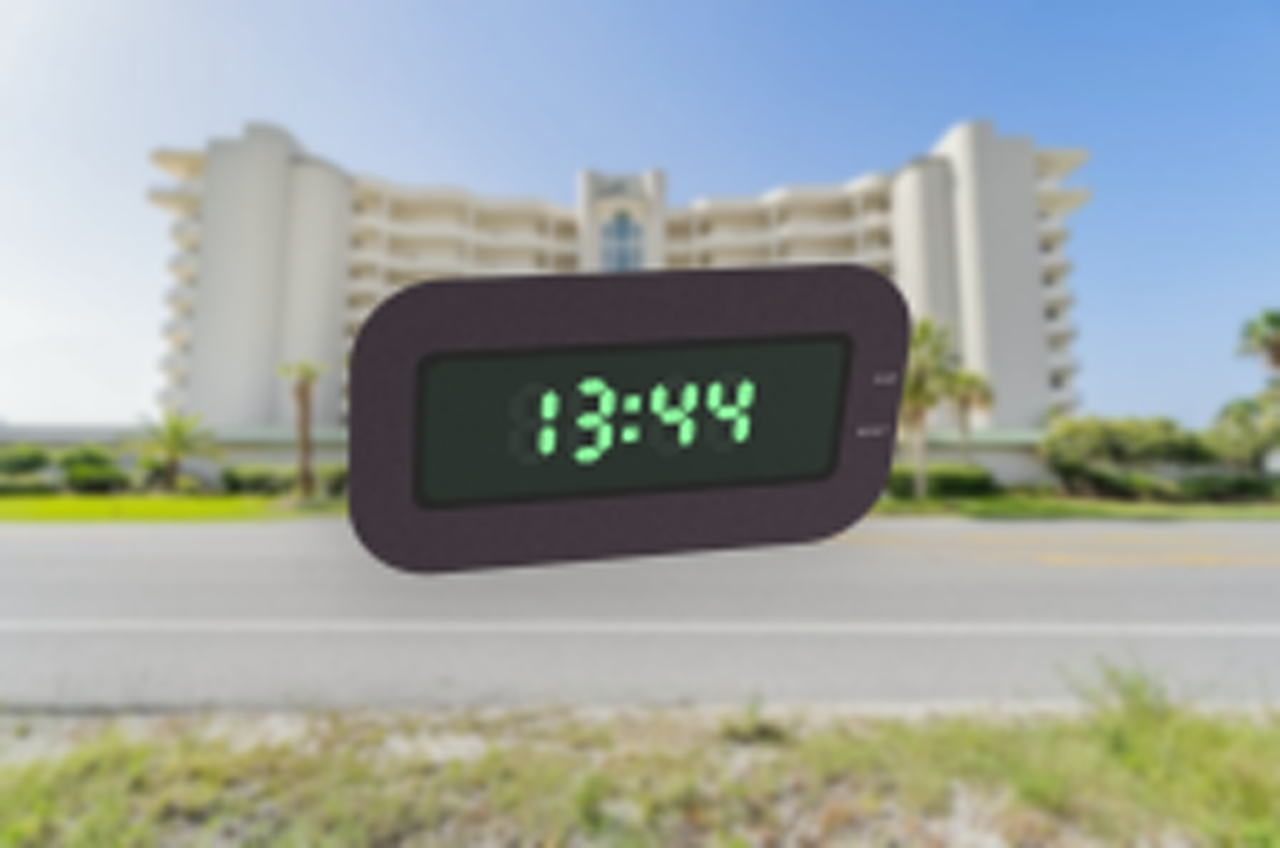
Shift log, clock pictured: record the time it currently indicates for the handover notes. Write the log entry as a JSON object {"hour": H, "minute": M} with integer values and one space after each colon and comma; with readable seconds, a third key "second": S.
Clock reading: {"hour": 13, "minute": 44}
